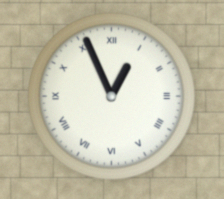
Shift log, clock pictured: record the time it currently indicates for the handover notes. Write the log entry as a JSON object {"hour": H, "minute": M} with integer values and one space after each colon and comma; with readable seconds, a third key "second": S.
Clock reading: {"hour": 12, "minute": 56}
